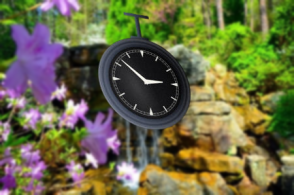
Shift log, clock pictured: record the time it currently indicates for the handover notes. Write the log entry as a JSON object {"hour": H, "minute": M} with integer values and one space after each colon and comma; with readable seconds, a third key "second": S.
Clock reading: {"hour": 2, "minute": 52}
